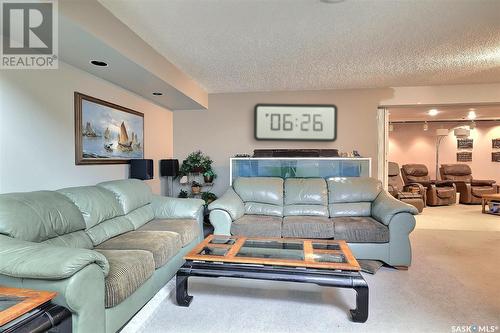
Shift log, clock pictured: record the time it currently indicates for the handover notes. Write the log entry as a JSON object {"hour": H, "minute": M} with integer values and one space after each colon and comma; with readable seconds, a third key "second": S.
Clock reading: {"hour": 6, "minute": 26}
